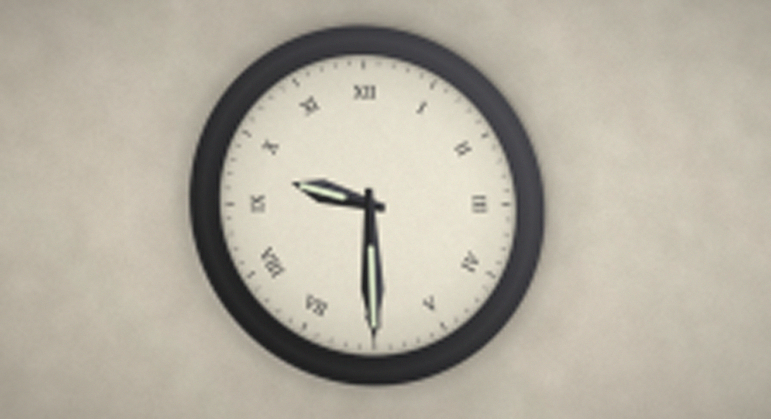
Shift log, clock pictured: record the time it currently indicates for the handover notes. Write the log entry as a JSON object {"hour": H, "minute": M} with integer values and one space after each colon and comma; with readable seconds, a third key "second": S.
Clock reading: {"hour": 9, "minute": 30}
